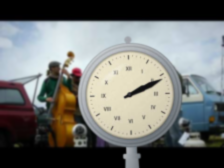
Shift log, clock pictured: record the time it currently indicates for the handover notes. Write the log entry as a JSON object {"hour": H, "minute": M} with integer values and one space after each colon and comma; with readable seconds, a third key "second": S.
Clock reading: {"hour": 2, "minute": 11}
